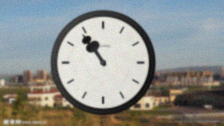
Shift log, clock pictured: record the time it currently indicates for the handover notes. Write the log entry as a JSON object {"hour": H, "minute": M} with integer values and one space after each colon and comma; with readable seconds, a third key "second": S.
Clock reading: {"hour": 10, "minute": 54}
